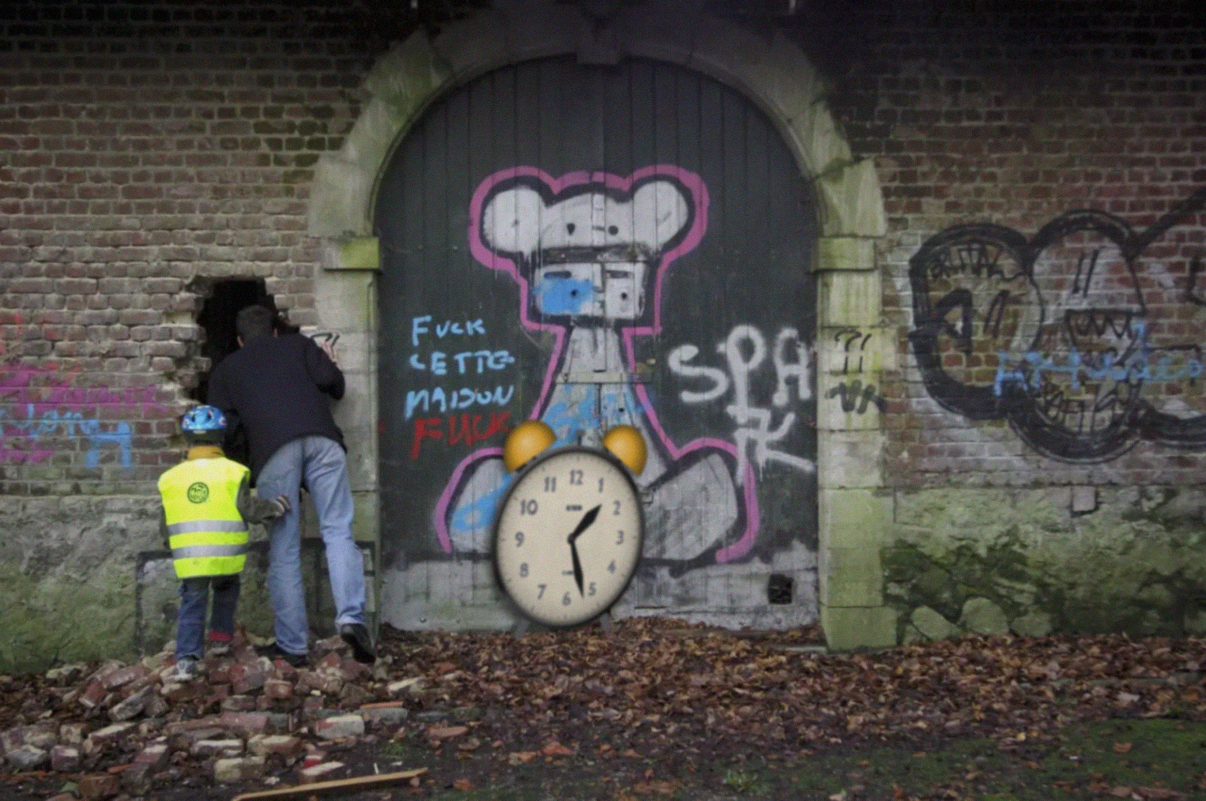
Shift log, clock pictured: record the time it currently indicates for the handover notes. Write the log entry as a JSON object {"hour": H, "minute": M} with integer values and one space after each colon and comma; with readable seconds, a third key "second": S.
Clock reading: {"hour": 1, "minute": 27}
